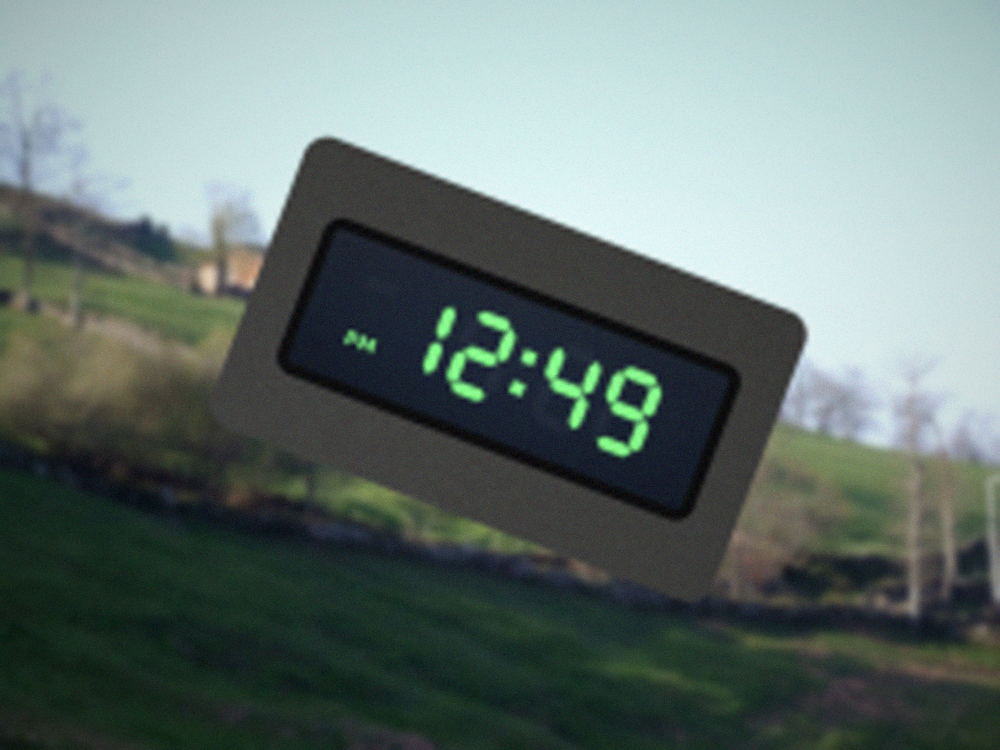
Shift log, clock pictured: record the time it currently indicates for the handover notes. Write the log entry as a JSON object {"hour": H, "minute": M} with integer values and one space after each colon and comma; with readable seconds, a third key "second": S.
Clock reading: {"hour": 12, "minute": 49}
